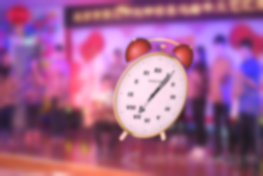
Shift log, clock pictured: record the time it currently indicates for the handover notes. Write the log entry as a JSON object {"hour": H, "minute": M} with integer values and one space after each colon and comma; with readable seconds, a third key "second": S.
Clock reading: {"hour": 7, "minute": 6}
